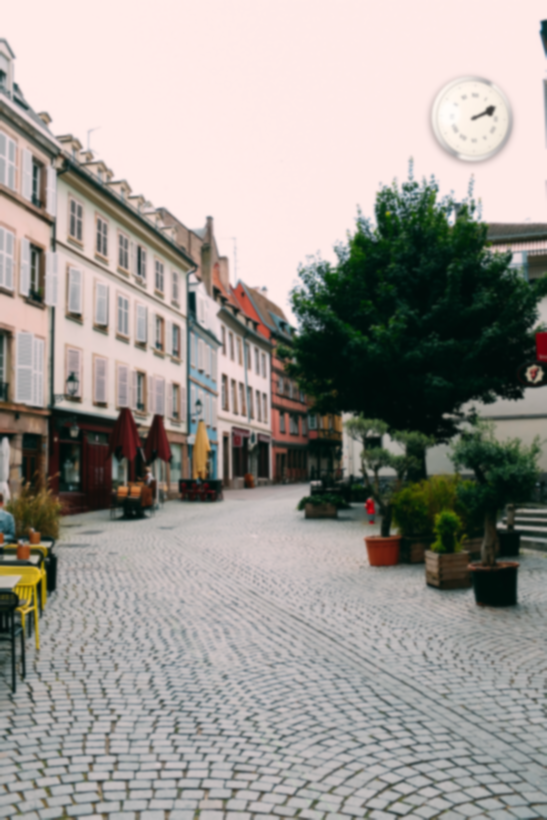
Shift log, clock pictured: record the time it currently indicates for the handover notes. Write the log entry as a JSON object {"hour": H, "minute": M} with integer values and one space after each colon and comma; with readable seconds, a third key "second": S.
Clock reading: {"hour": 2, "minute": 10}
